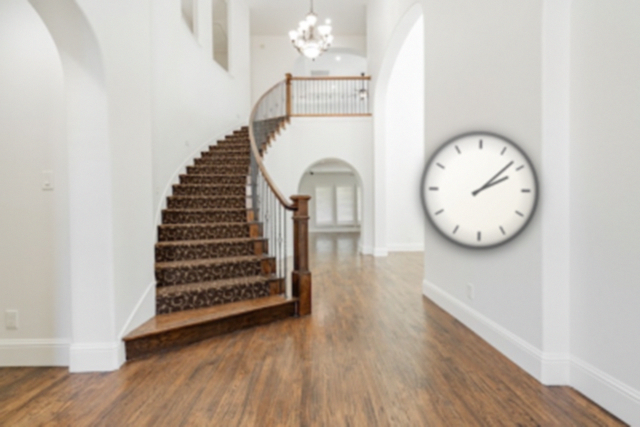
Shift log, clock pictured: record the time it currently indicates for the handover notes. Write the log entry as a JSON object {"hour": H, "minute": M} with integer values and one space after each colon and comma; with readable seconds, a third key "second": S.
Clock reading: {"hour": 2, "minute": 8}
